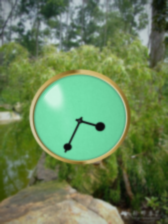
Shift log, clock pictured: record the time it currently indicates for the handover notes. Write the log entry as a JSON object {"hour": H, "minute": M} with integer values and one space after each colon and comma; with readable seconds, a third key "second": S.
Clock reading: {"hour": 3, "minute": 34}
